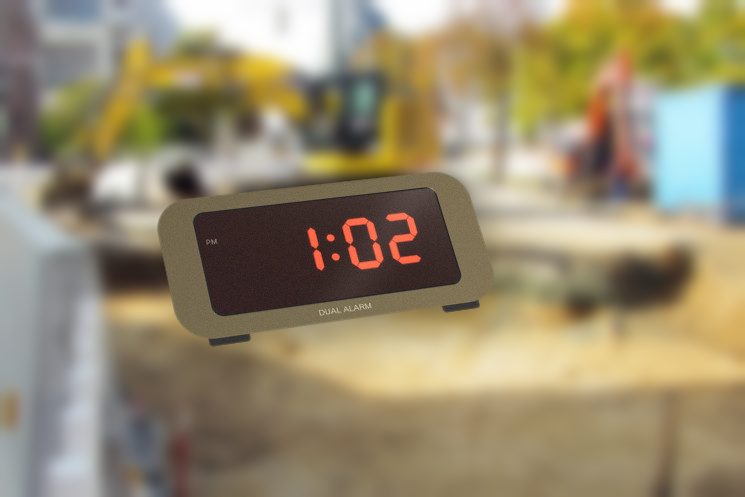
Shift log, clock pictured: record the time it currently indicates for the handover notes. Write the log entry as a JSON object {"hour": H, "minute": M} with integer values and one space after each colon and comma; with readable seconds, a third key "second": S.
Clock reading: {"hour": 1, "minute": 2}
